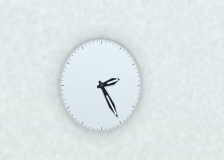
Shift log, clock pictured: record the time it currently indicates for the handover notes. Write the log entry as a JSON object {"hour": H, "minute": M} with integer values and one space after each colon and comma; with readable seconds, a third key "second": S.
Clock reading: {"hour": 2, "minute": 25}
